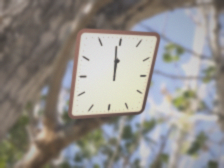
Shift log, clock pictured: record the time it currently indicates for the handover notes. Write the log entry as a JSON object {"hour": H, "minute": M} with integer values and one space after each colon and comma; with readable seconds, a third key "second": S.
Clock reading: {"hour": 11, "minute": 59}
